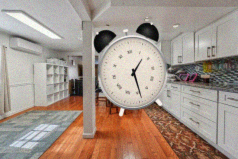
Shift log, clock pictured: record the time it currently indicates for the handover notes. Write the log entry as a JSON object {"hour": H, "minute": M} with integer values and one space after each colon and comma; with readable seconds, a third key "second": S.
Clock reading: {"hour": 1, "minute": 29}
